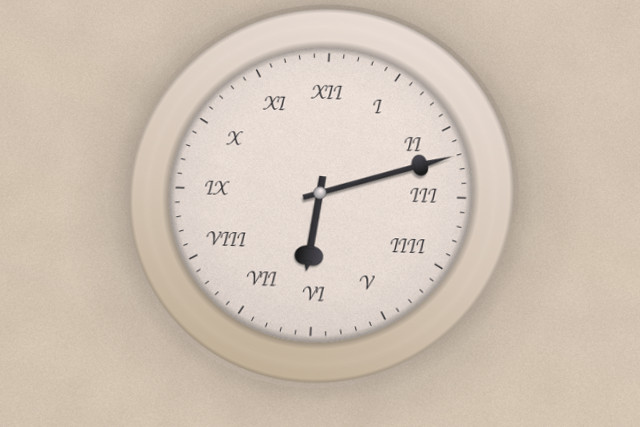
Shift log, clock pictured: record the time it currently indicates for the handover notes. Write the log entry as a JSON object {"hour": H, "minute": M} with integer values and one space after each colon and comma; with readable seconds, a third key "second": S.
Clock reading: {"hour": 6, "minute": 12}
